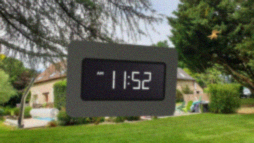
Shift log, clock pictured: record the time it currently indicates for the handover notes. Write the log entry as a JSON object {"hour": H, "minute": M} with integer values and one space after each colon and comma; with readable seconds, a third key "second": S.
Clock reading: {"hour": 11, "minute": 52}
